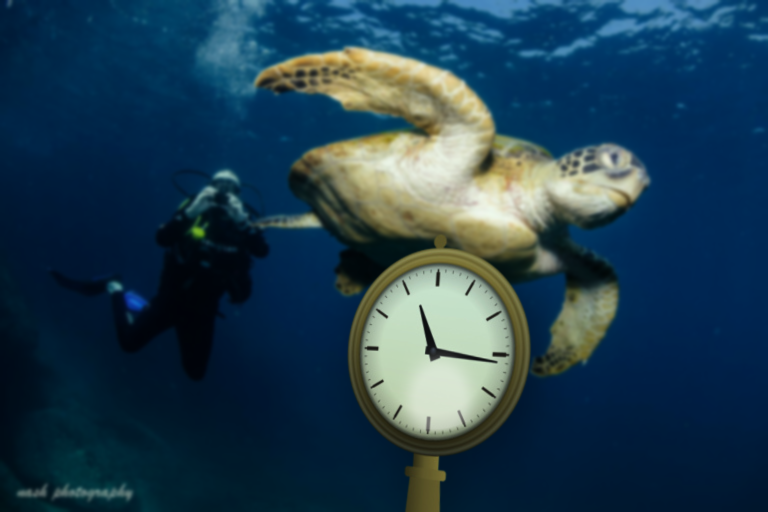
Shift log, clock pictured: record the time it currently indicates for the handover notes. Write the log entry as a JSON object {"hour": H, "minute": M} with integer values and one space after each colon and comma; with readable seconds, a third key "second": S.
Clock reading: {"hour": 11, "minute": 16}
